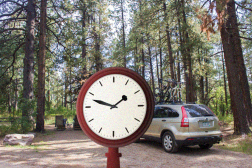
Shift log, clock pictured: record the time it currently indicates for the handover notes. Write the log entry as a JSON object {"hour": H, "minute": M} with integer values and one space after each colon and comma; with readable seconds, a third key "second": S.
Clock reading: {"hour": 1, "minute": 48}
